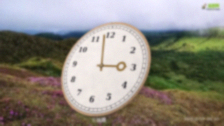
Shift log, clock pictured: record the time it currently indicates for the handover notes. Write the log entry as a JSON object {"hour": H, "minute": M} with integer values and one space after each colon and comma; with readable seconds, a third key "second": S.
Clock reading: {"hour": 2, "minute": 58}
